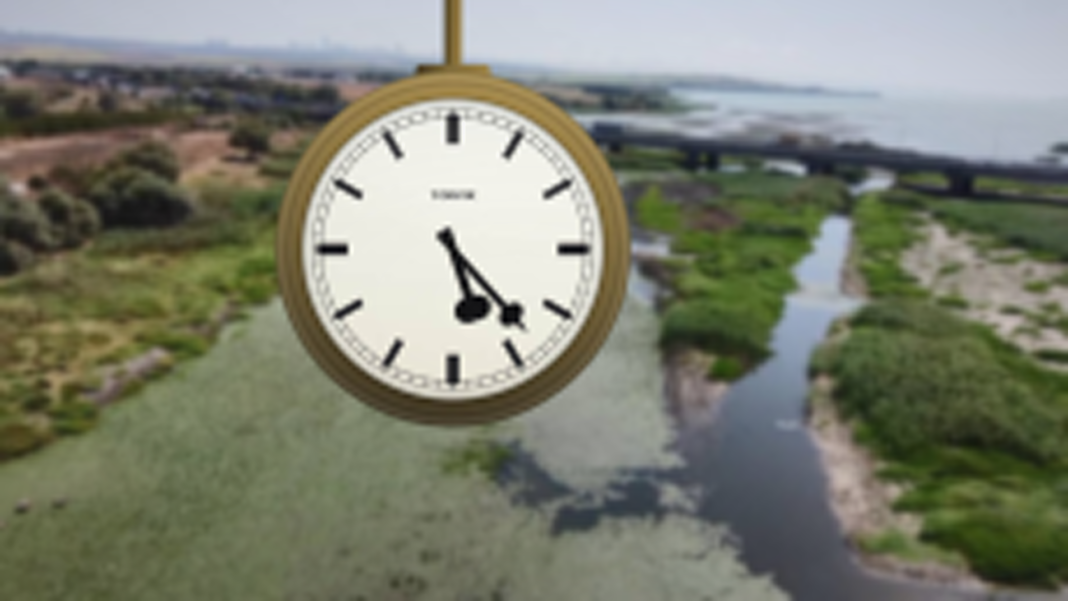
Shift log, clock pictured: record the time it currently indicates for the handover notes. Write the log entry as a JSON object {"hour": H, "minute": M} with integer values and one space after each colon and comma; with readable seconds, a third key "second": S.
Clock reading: {"hour": 5, "minute": 23}
